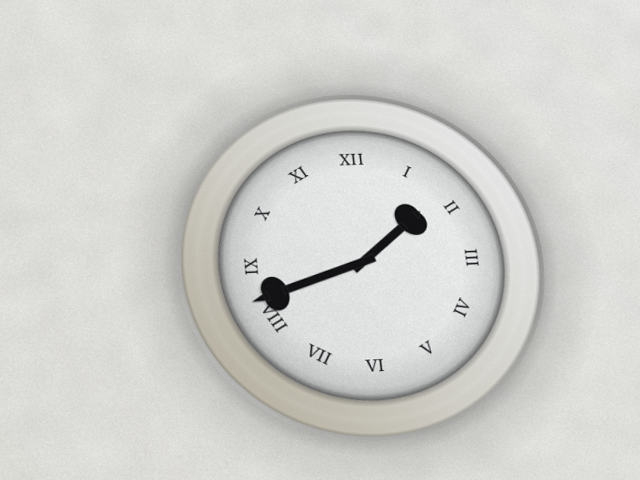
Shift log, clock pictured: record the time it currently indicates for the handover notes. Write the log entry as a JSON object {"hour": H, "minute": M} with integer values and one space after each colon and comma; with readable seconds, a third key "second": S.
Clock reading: {"hour": 1, "minute": 42}
